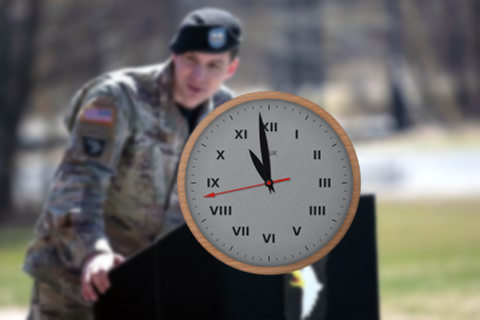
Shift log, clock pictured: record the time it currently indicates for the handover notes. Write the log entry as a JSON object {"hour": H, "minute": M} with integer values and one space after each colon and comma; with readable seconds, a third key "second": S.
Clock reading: {"hour": 10, "minute": 58, "second": 43}
